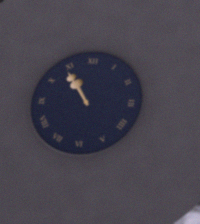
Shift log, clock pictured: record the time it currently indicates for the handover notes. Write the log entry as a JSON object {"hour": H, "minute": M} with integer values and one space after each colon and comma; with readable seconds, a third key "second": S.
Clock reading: {"hour": 10, "minute": 54}
